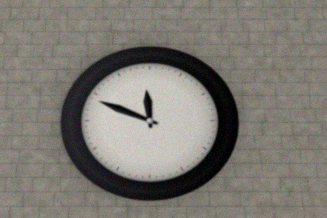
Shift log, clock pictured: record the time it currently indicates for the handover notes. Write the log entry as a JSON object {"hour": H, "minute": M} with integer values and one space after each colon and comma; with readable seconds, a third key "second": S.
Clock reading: {"hour": 11, "minute": 49}
